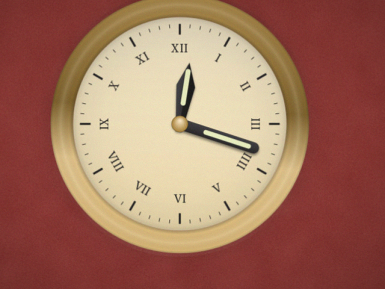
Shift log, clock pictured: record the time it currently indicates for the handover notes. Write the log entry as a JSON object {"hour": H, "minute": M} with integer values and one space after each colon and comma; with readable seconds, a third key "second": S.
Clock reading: {"hour": 12, "minute": 18}
